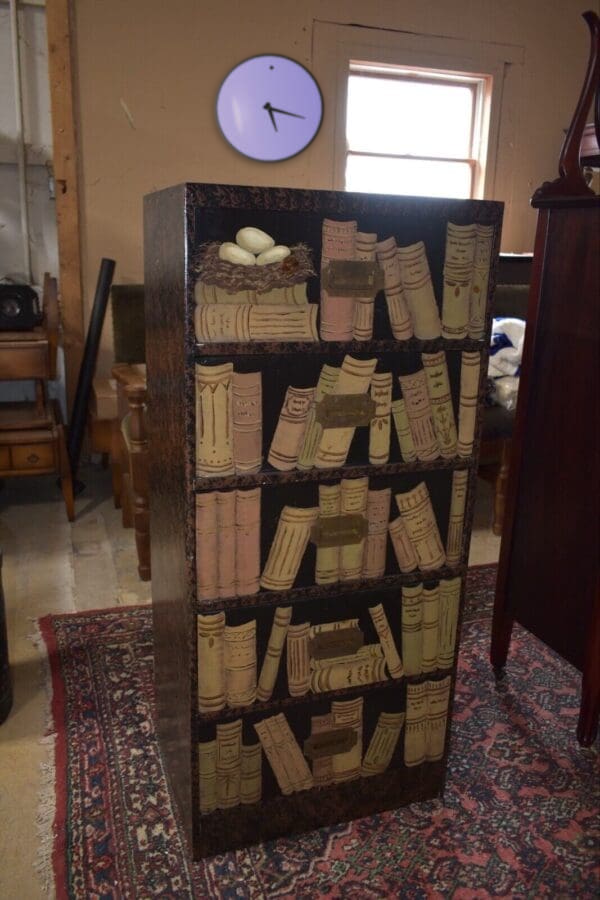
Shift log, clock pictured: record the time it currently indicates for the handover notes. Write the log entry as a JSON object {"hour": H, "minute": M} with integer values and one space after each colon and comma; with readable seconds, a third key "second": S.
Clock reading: {"hour": 5, "minute": 17}
